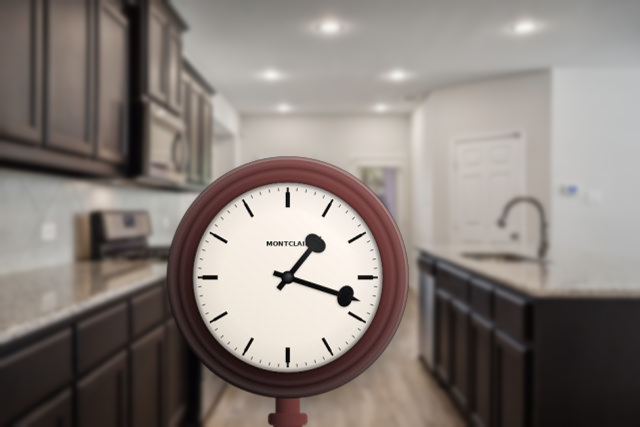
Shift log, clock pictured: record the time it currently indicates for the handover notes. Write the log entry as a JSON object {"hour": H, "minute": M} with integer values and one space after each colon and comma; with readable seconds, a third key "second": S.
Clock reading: {"hour": 1, "minute": 18}
